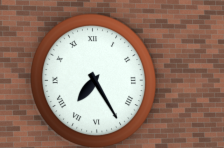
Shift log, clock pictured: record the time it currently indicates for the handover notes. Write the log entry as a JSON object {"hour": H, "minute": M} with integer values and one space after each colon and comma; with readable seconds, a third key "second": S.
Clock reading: {"hour": 7, "minute": 25}
